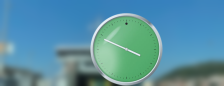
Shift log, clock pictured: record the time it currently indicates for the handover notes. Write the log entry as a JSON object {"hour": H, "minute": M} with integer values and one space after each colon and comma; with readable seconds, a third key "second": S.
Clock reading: {"hour": 3, "minute": 49}
